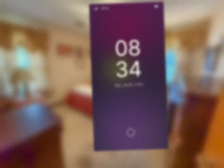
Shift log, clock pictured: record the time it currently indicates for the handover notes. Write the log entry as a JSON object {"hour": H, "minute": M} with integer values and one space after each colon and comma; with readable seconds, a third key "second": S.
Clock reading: {"hour": 8, "minute": 34}
